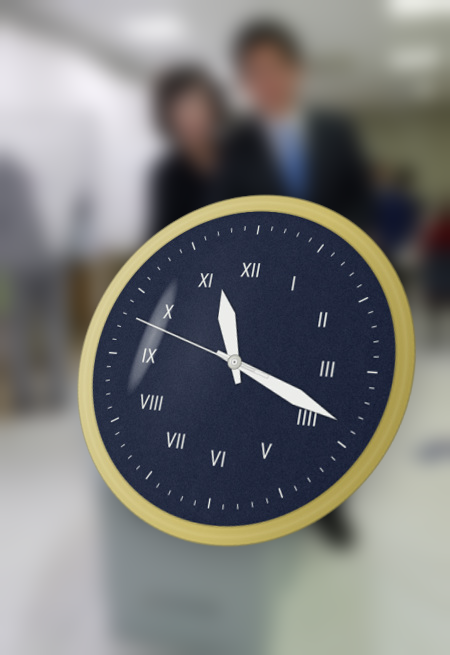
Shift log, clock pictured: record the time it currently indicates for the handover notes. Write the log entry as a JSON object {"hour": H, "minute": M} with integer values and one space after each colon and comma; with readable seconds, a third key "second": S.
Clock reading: {"hour": 11, "minute": 18, "second": 48}
